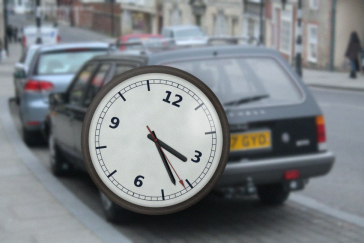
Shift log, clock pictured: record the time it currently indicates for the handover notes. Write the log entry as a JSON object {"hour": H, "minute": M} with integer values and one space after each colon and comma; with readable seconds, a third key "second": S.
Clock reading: {"hour": 3, "minute": 22, "second": 21}
